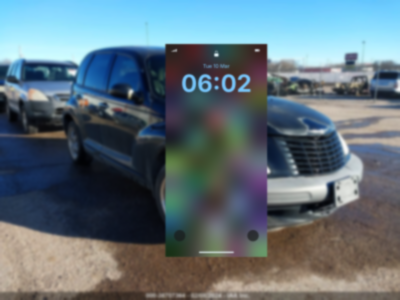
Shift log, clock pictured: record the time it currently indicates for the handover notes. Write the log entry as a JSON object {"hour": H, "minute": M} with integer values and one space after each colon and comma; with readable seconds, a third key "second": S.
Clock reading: {"hour": 6, "minute": 2}
